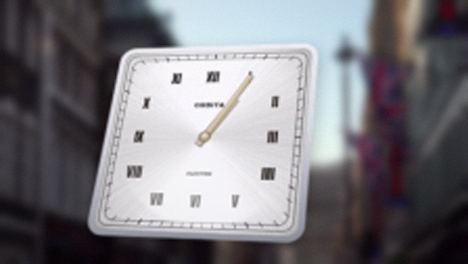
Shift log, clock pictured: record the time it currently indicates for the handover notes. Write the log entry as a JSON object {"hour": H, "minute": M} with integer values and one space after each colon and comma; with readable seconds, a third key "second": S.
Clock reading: {"hour": 1, "minute": 5}
